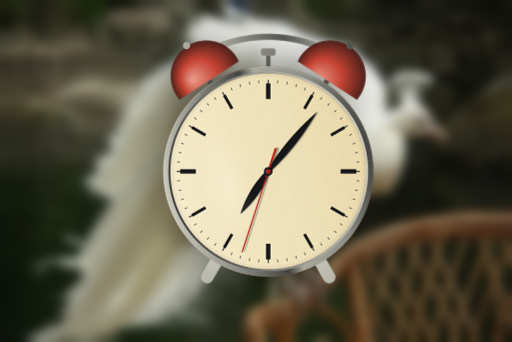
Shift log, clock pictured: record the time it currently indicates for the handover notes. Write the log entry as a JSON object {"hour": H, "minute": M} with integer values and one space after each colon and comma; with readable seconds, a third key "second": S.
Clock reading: {"hour": 7, "minute": 6, "second": 33}
